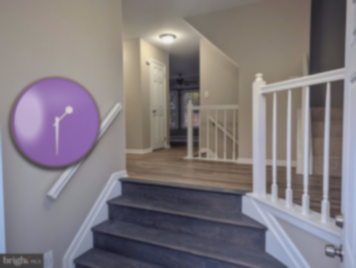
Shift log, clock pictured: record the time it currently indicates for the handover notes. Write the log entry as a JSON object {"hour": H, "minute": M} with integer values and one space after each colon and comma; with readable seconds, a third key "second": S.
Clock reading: {"hour": 1, "minute": 30}
